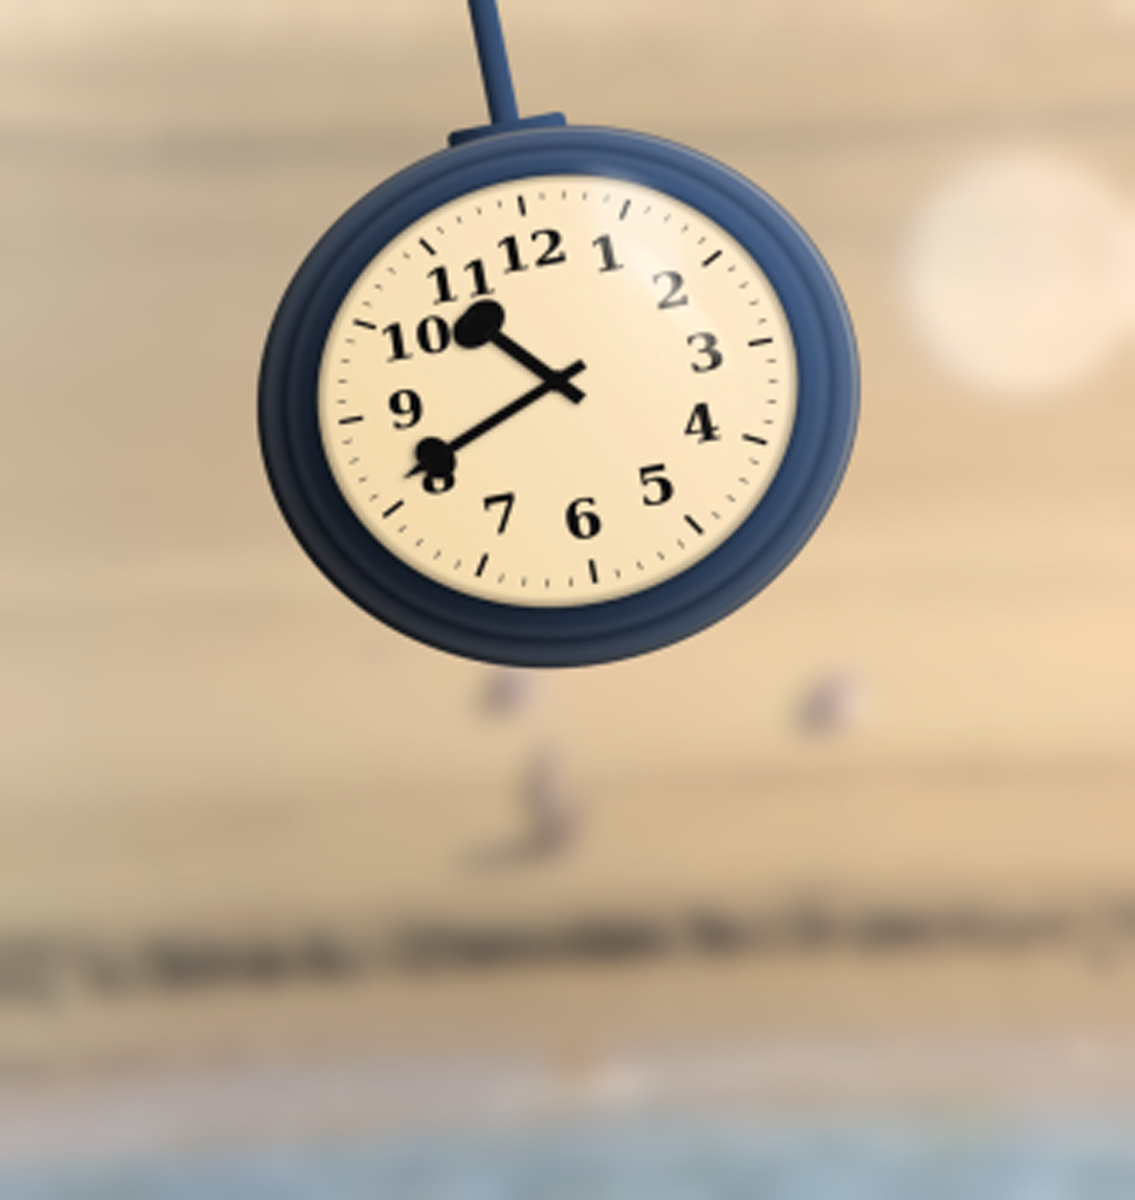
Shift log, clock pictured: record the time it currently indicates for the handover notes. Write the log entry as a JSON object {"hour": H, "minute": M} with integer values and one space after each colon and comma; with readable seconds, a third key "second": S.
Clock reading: {"hour": 10, "minute": 41}
